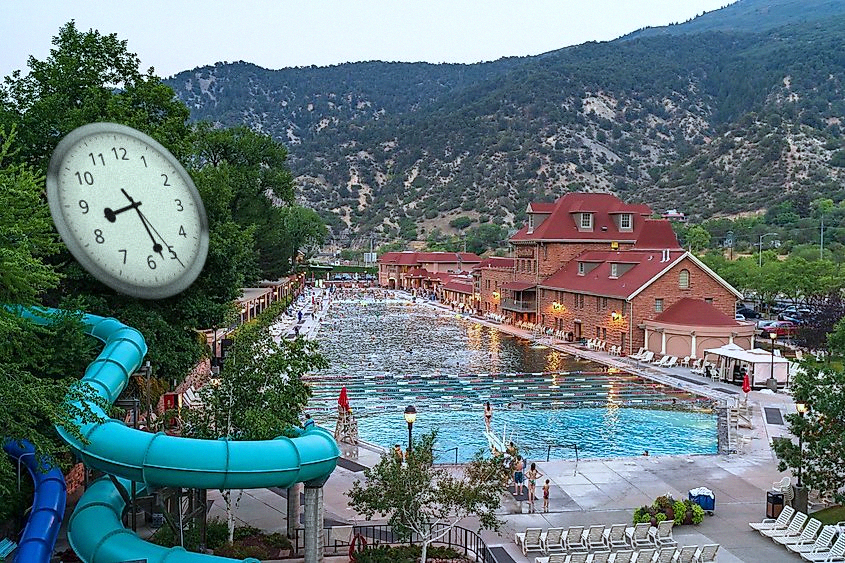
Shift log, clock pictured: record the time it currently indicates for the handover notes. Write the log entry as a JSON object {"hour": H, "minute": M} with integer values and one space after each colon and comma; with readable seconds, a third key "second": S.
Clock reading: {"hour": 8, "minute": 27, "second": 25}
